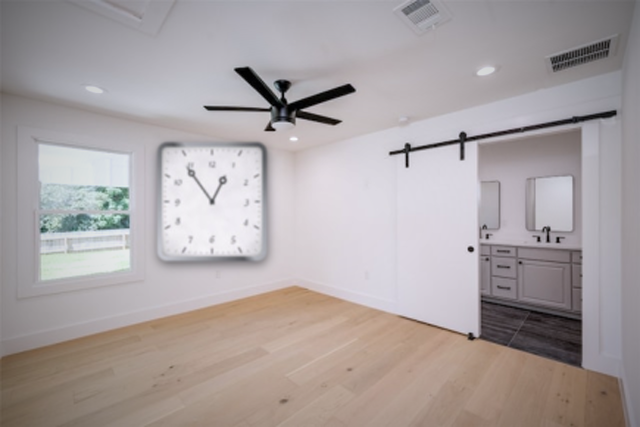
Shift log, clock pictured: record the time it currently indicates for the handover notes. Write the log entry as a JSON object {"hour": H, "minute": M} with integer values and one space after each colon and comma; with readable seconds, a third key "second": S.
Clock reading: {"hour": 12, "minute": 54}
